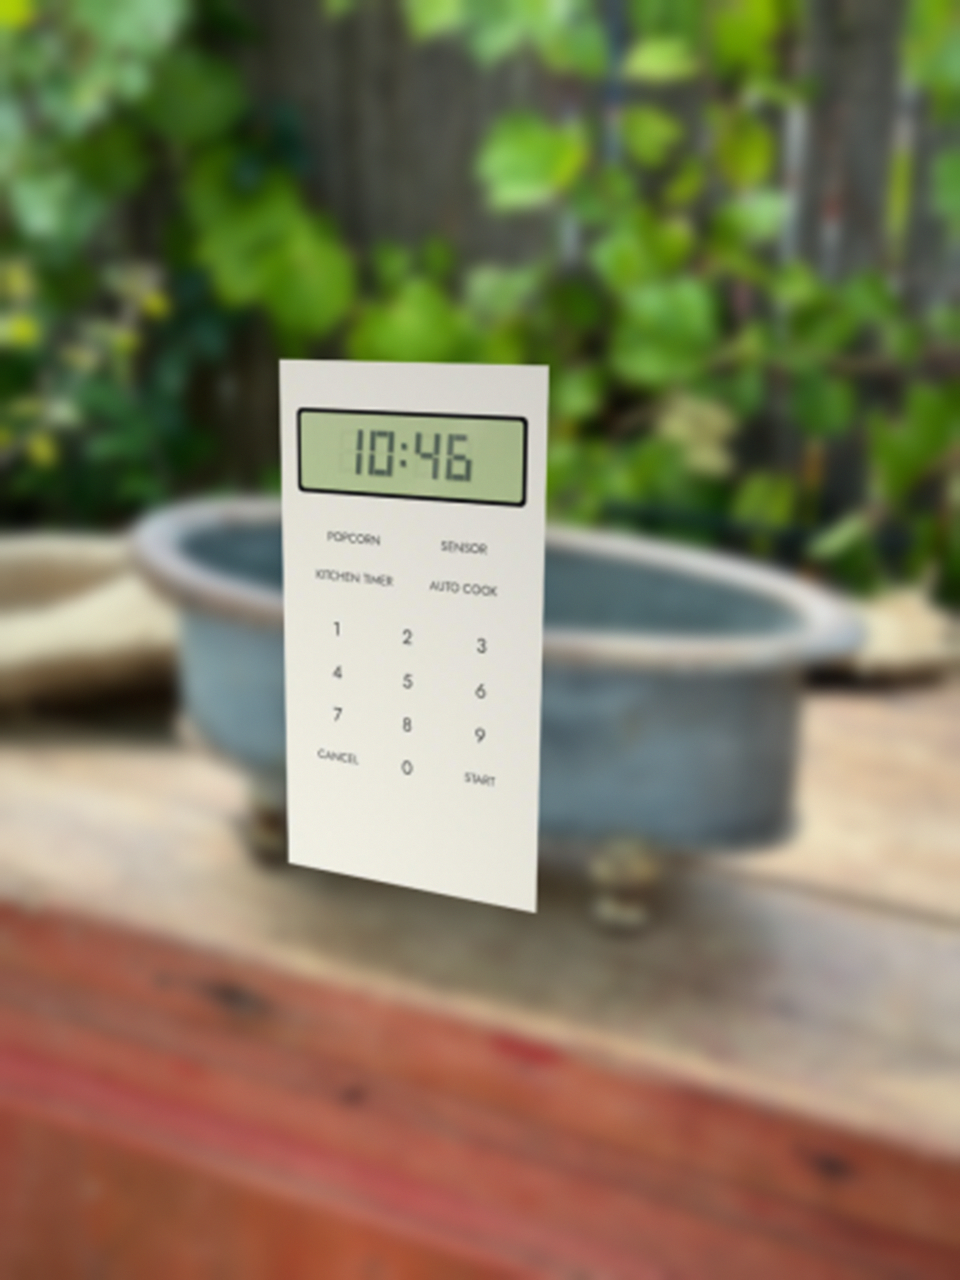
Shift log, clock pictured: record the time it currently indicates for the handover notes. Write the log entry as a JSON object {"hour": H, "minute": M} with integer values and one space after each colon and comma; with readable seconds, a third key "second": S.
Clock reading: {"hour": 10, "minute": 46}
